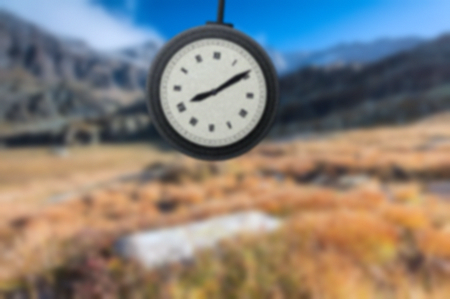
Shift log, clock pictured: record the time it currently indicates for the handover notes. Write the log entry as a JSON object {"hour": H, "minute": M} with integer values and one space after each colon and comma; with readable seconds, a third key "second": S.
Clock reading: {"hour": 8, "minute": 9}
